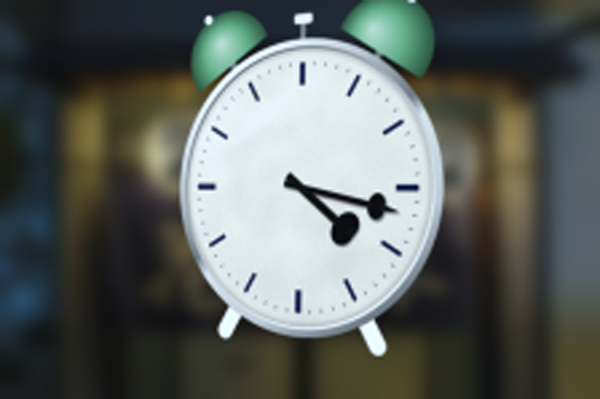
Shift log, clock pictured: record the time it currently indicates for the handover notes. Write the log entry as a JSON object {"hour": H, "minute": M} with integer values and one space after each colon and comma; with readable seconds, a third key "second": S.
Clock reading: {"hour": 4, "minute": 17}
